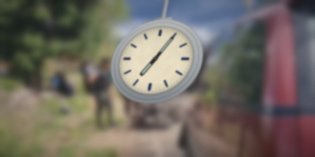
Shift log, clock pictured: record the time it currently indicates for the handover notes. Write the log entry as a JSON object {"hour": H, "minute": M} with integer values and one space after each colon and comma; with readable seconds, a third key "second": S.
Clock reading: {"hour": 7, "minute": 5}
